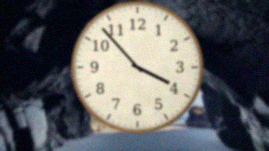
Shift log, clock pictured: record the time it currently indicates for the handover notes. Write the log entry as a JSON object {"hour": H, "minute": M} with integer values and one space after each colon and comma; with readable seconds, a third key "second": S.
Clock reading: {"hour": 3, "minute": 53}
